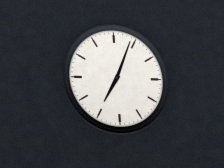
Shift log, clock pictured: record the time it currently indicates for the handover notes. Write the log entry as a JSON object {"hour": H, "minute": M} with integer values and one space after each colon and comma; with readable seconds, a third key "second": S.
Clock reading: {"hour": 7, "minute": 4}
